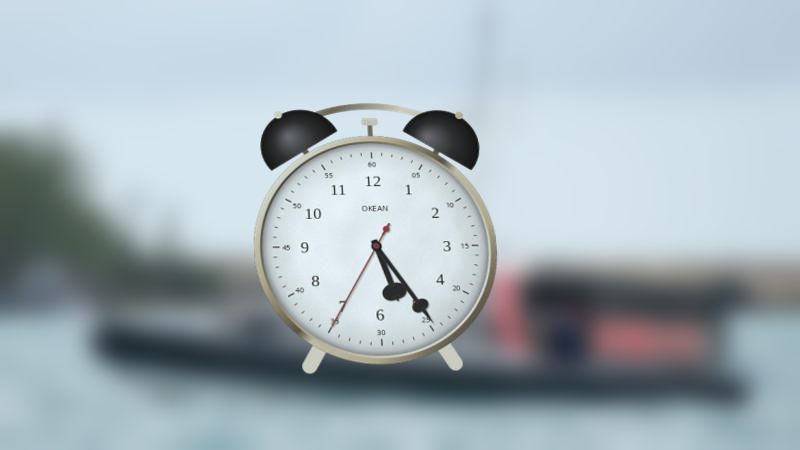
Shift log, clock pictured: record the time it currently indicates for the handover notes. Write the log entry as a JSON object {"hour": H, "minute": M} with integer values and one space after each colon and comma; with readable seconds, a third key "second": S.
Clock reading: {"hour": 5, "minute": 24, "second": 35}
